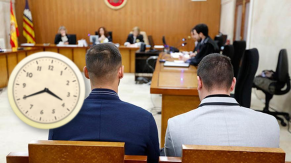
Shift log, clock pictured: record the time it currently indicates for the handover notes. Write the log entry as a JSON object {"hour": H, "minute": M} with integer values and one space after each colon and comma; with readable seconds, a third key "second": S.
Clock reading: {"hour": 3, "minute": 40}
